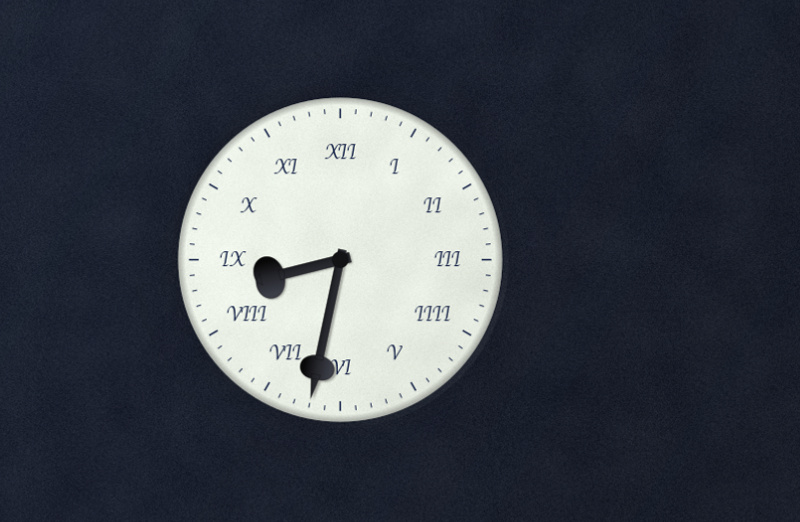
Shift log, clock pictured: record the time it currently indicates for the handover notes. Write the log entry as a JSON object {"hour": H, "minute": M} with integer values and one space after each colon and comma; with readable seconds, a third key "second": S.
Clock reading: {"hour": 8, "minute": 32}
